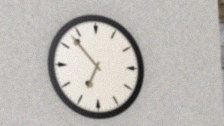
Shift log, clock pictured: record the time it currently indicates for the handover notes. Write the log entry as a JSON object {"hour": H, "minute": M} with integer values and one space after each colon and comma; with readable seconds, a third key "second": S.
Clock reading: {"hour": 6, "minute": 53}
